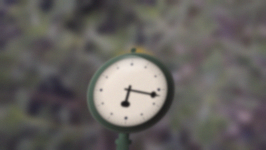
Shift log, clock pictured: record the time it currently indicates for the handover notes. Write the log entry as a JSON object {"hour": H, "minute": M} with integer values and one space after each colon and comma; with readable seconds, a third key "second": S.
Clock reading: {"hour": 6, "minute": 17}
